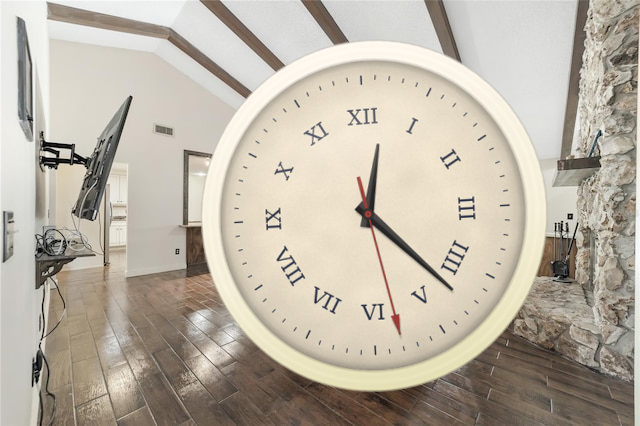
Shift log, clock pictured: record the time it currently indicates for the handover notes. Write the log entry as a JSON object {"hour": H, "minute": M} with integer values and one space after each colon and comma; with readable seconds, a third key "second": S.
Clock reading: {"hour": 12, "minute": 22, "second": 28}
